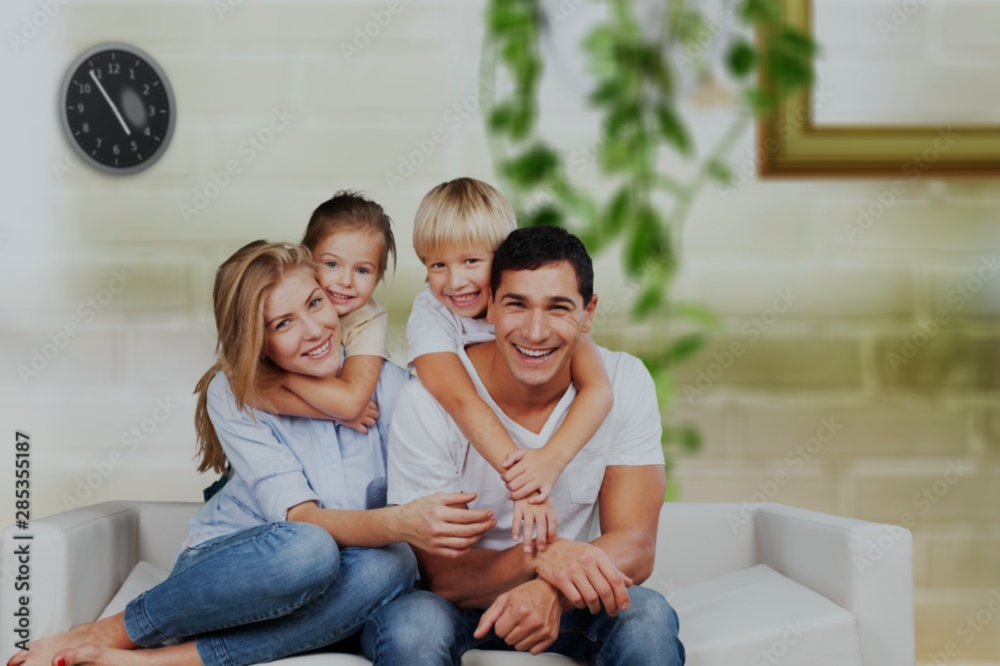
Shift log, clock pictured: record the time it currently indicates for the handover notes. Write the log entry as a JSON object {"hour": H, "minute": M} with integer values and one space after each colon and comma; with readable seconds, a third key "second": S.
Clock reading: {"hour": 4, "minute": 54}
